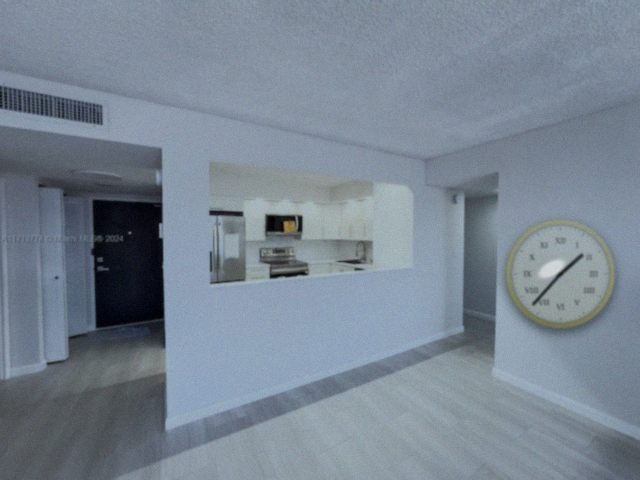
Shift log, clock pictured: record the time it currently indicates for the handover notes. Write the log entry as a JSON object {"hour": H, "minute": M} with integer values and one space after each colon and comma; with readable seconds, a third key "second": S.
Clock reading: {"hour": 1, "minute": 37}
